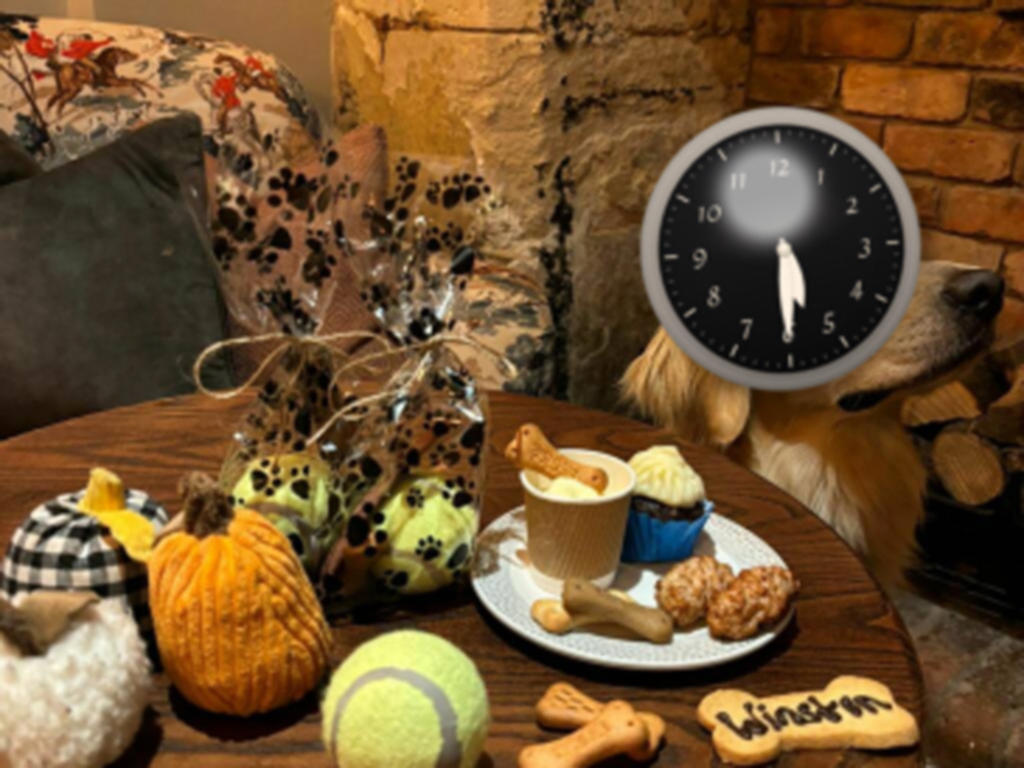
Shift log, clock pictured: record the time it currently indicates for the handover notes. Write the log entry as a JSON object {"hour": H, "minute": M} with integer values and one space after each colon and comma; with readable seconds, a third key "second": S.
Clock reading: {"hour": 5, "minute": 30}
